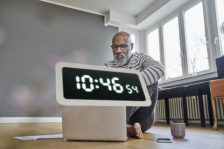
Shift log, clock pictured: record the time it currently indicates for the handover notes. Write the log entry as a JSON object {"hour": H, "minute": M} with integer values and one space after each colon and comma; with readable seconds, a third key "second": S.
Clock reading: {"hour": 10, "minute": 46, "second": 54}
